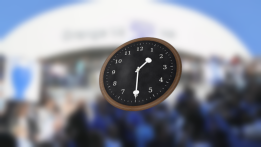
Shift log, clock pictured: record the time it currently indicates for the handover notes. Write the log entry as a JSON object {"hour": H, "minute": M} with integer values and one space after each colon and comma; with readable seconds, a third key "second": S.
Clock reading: {"hour": 1, "minute": 30}
